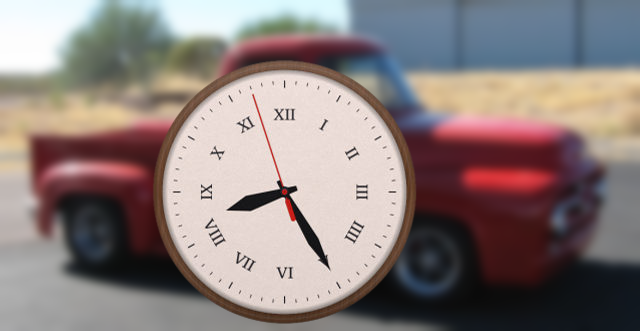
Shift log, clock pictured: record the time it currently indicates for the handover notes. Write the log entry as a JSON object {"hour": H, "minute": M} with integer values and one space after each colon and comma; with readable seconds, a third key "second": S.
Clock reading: {"hour": 8, "minute": 24, "second": 57}
